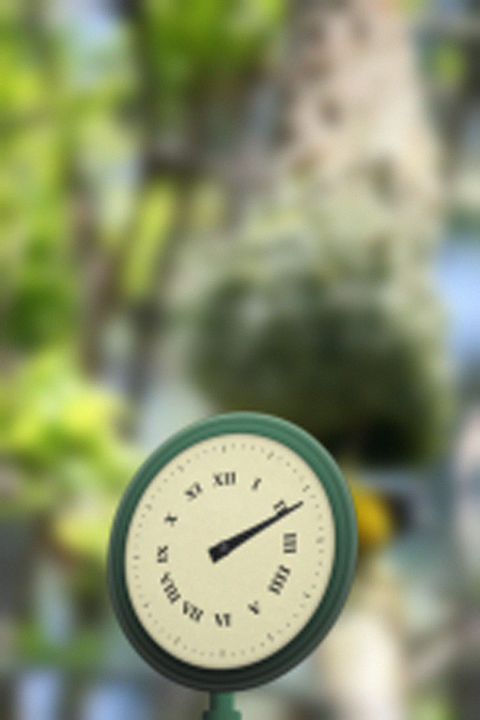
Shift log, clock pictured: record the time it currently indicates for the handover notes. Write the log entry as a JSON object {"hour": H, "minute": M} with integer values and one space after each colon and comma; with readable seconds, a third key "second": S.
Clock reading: {"hour": 2, "minute": 11}
